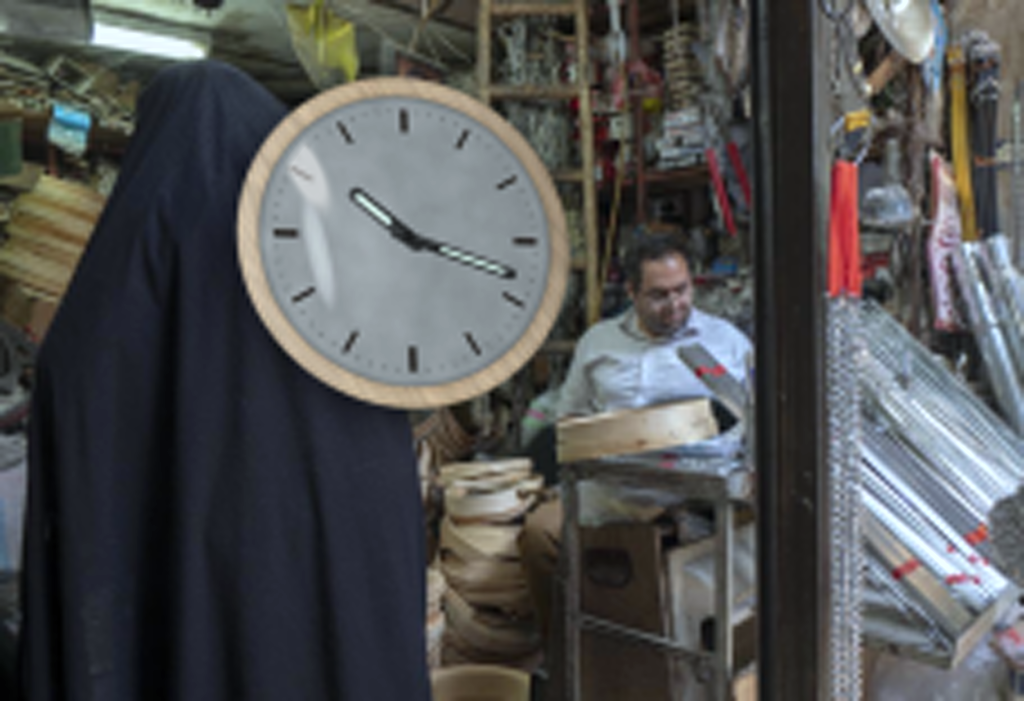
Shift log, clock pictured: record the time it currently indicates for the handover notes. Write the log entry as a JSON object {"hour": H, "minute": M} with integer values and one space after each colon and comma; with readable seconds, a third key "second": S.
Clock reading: {"hour": 10, "minute": 18}
